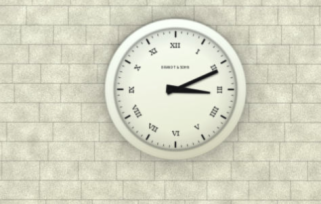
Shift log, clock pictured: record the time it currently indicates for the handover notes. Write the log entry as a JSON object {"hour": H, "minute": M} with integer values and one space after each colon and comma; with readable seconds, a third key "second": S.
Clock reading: {"hour": 3, "minute": 11}
